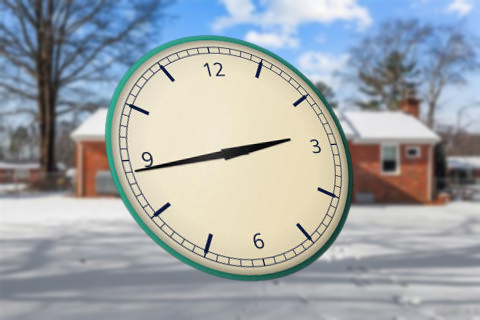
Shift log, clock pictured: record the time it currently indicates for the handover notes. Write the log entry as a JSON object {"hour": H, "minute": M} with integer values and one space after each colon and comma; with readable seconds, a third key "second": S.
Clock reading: {"hour": 2, "minute": 44}
